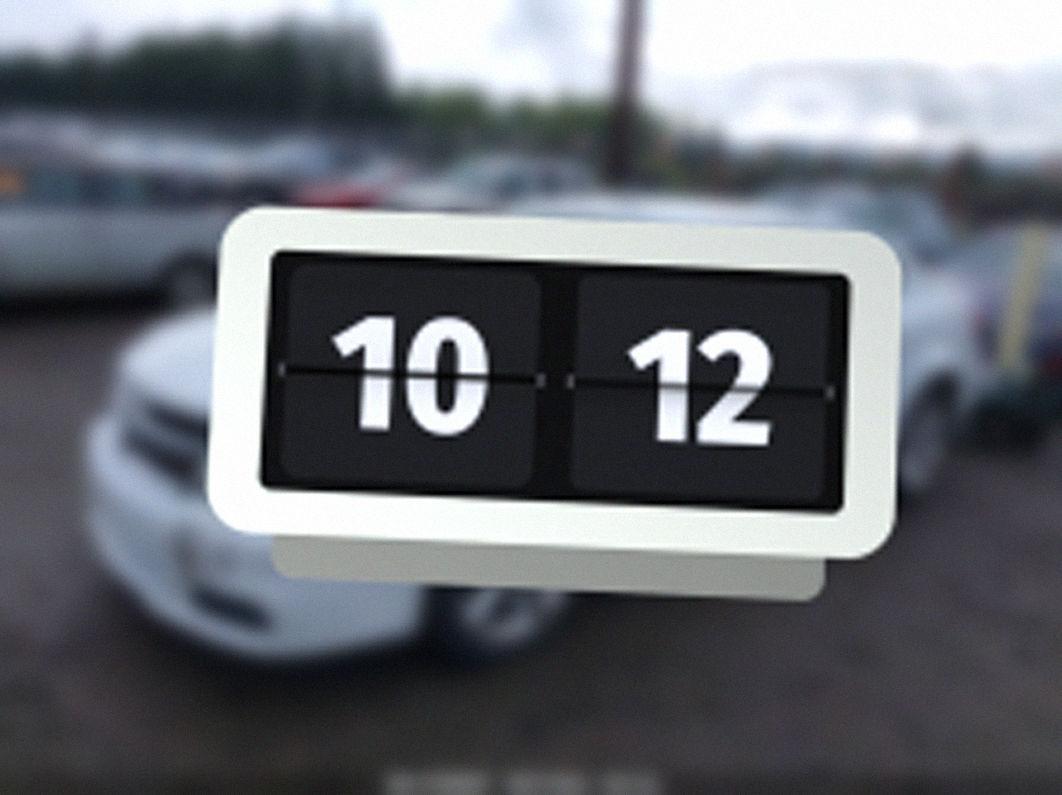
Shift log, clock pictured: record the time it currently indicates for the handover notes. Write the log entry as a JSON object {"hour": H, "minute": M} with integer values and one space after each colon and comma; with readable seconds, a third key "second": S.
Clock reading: {"hour": 10, "minute": 12}
